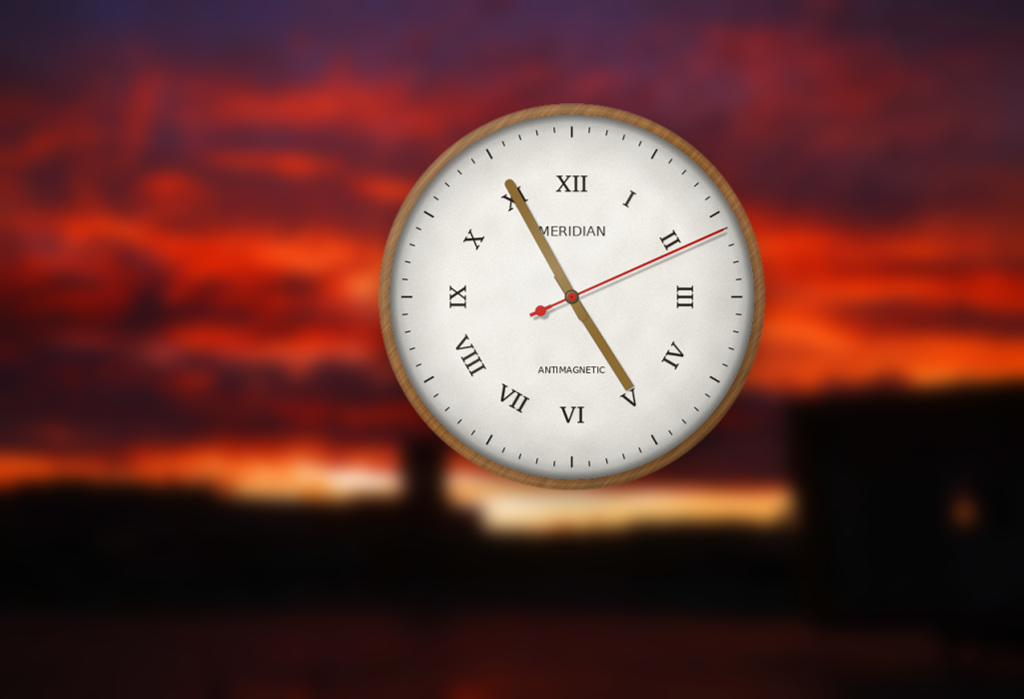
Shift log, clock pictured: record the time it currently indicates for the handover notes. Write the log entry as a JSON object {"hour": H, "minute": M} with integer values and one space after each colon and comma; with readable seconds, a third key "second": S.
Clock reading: {"hour": 4, "minute": 55, "second": 11}
